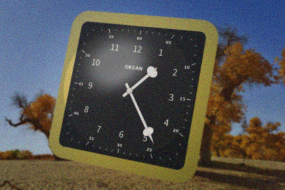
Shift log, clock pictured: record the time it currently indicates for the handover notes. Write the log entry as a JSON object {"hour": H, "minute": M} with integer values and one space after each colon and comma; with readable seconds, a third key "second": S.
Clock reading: {"hour": 1, "minute": 24}
